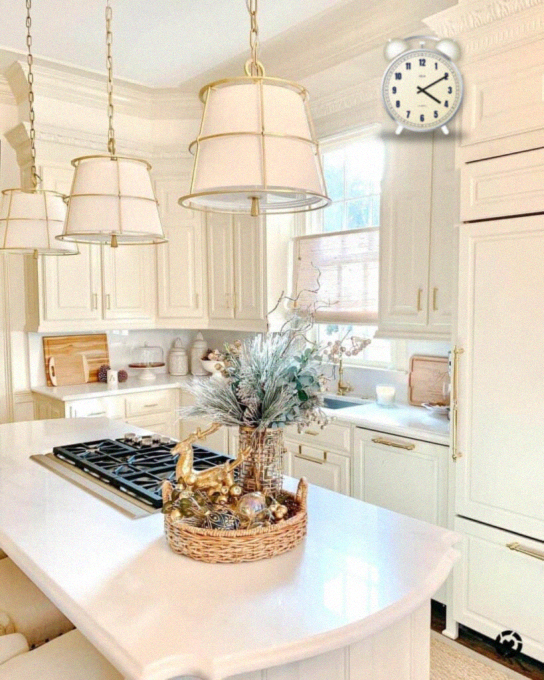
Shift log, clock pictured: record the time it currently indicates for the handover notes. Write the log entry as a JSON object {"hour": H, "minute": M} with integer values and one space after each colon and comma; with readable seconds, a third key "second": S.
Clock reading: {"hour": 4, "minute": 10}
